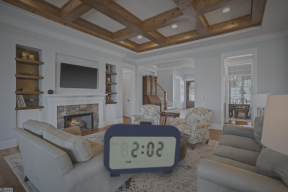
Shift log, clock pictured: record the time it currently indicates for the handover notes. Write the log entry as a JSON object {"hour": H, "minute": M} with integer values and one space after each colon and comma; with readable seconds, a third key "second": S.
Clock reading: {"hour": 2, "minute": 2}
